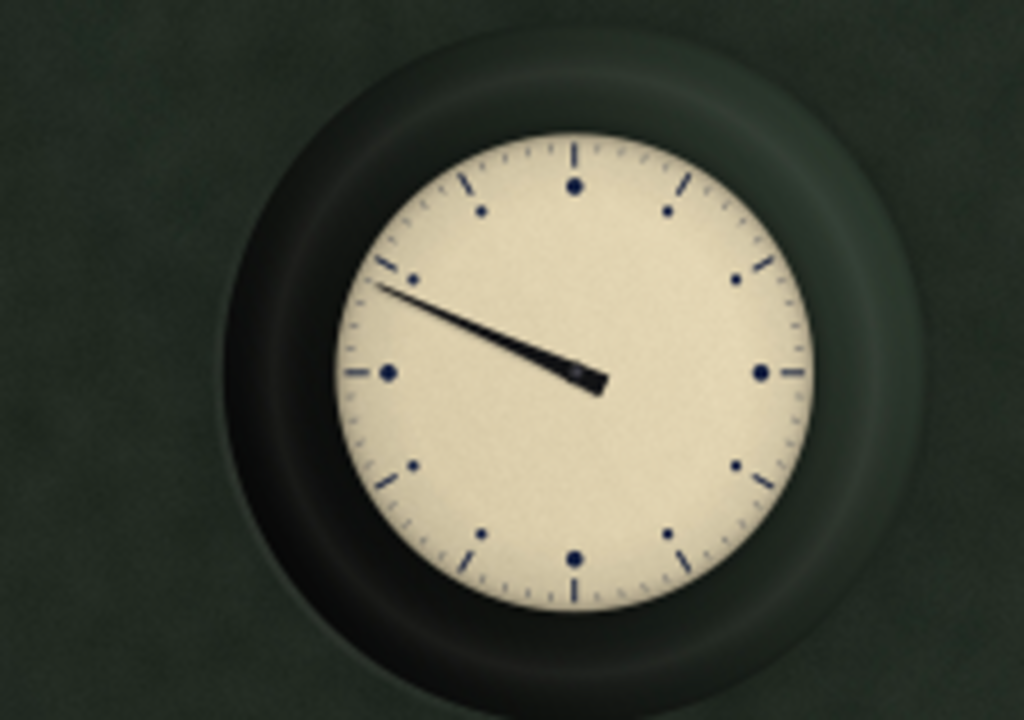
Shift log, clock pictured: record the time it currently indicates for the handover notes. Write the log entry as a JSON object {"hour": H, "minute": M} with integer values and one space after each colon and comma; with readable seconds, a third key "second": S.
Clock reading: {"hour": 9, "minute": 49}
